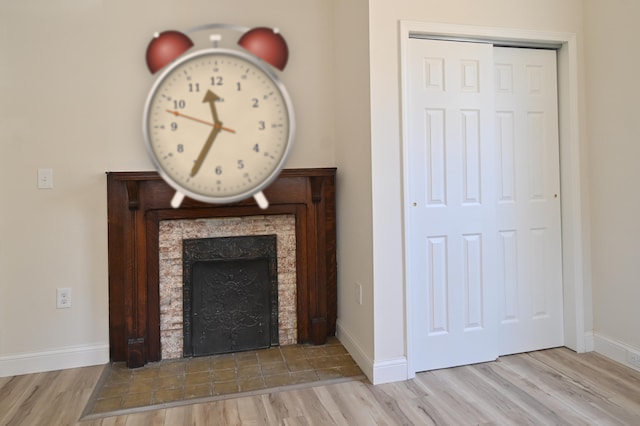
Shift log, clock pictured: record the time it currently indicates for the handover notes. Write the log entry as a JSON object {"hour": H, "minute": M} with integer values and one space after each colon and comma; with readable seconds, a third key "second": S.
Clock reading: {"hour": 11, "minute": 34, "second": 48}
